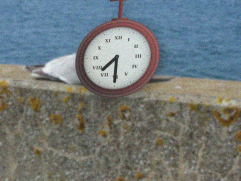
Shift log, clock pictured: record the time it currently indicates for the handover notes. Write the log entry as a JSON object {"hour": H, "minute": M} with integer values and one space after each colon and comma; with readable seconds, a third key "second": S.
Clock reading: {"hour": 7, "minute": 30}
